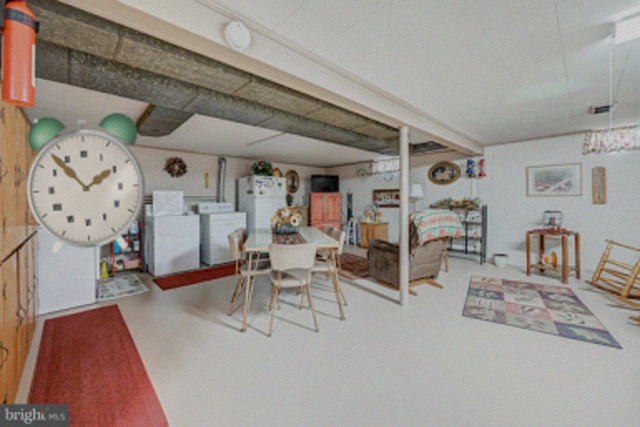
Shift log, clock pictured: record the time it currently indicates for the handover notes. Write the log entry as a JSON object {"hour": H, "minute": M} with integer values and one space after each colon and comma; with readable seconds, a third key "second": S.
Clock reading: {"hour": 1, "minute": 53}
